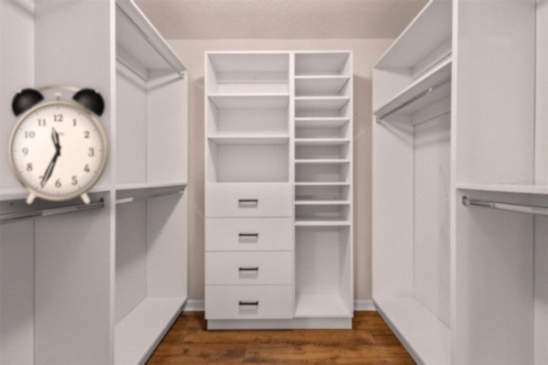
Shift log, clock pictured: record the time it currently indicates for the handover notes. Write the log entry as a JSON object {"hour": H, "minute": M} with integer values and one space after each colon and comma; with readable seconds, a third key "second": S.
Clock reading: {"hour": 11, "minute": 34}
